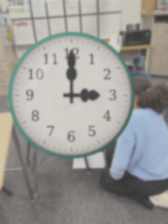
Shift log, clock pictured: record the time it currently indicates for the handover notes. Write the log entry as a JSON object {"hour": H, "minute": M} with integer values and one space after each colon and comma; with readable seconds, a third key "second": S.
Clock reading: {"hour": 3, "minute": 0}
